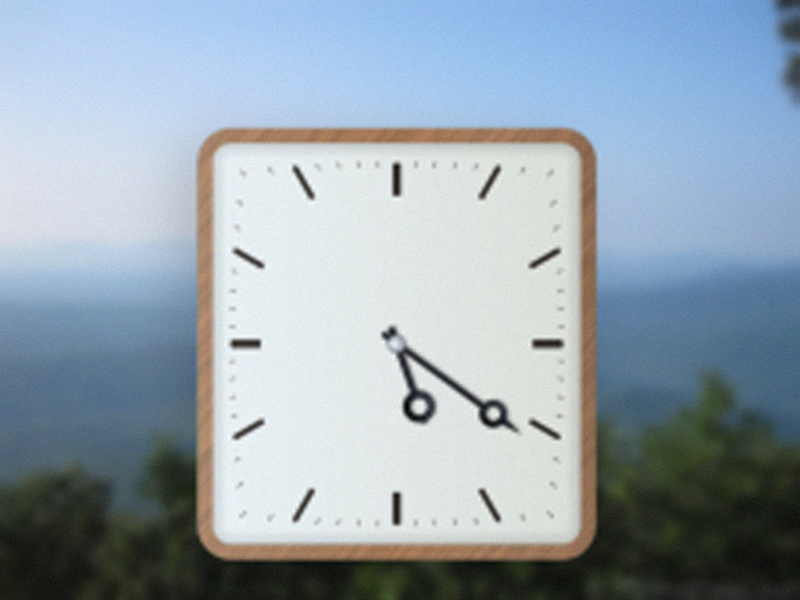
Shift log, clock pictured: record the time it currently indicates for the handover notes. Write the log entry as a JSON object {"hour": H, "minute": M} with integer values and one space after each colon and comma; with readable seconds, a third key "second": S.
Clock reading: {"hour": 5, "minute": 21}
